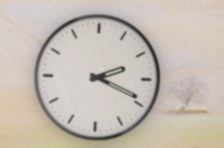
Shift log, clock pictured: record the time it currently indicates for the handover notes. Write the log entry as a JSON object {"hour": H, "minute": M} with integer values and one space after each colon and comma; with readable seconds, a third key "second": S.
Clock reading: {"hour": 2, "minute": 19}
